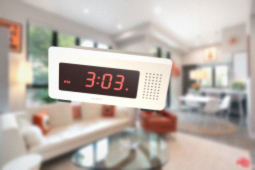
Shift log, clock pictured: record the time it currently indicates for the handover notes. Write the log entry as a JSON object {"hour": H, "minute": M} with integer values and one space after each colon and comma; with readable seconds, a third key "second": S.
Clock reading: {"hour": 3, "minute": 3}
